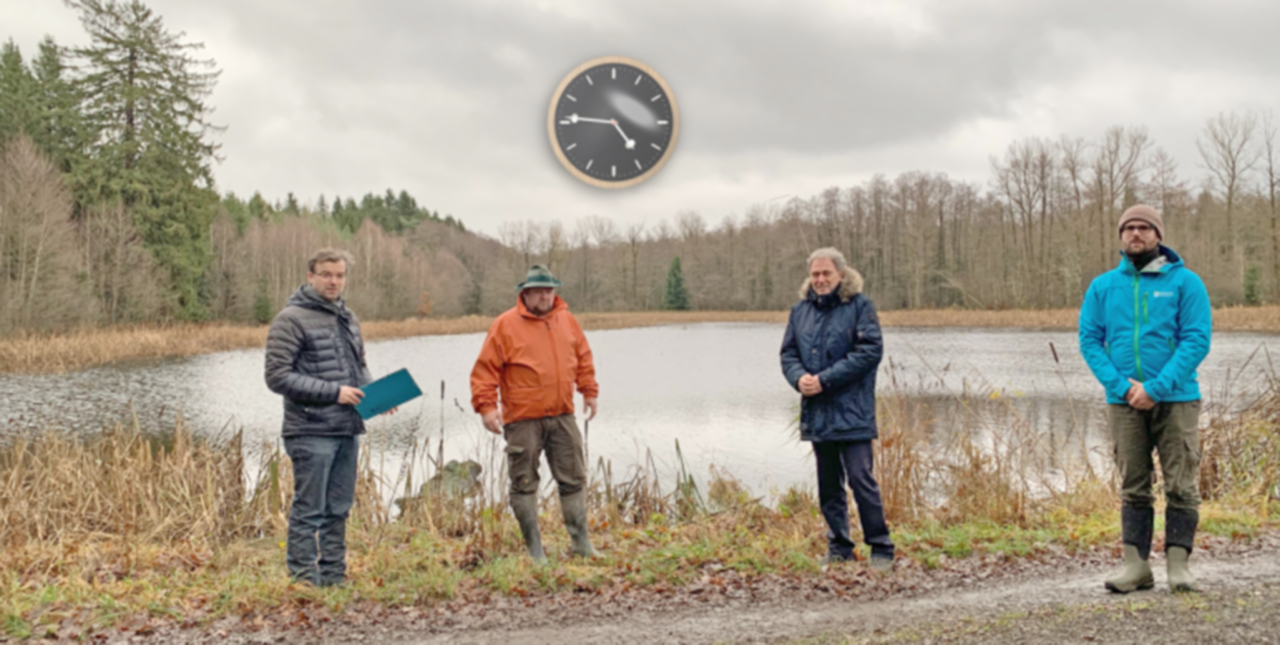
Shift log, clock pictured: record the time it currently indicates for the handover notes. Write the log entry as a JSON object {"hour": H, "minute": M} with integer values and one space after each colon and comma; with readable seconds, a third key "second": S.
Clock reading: {"hour": 4, "minute": 46}
